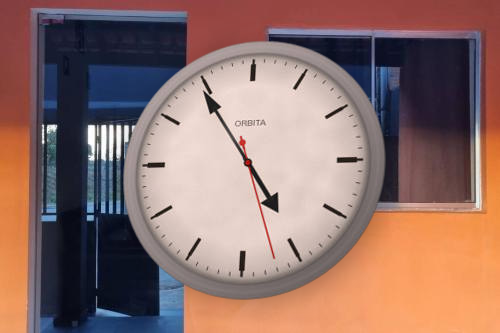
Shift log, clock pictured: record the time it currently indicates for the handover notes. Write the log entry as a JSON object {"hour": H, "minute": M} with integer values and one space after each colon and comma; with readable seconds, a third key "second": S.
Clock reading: {"hour": 4, "minute": 54, "second": 27}
